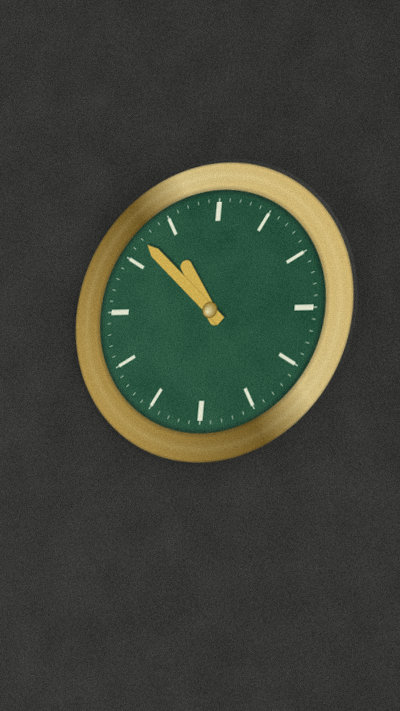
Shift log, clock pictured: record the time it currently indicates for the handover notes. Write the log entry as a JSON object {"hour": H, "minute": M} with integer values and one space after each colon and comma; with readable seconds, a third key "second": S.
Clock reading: {"hour": 10, "minute": 52}
